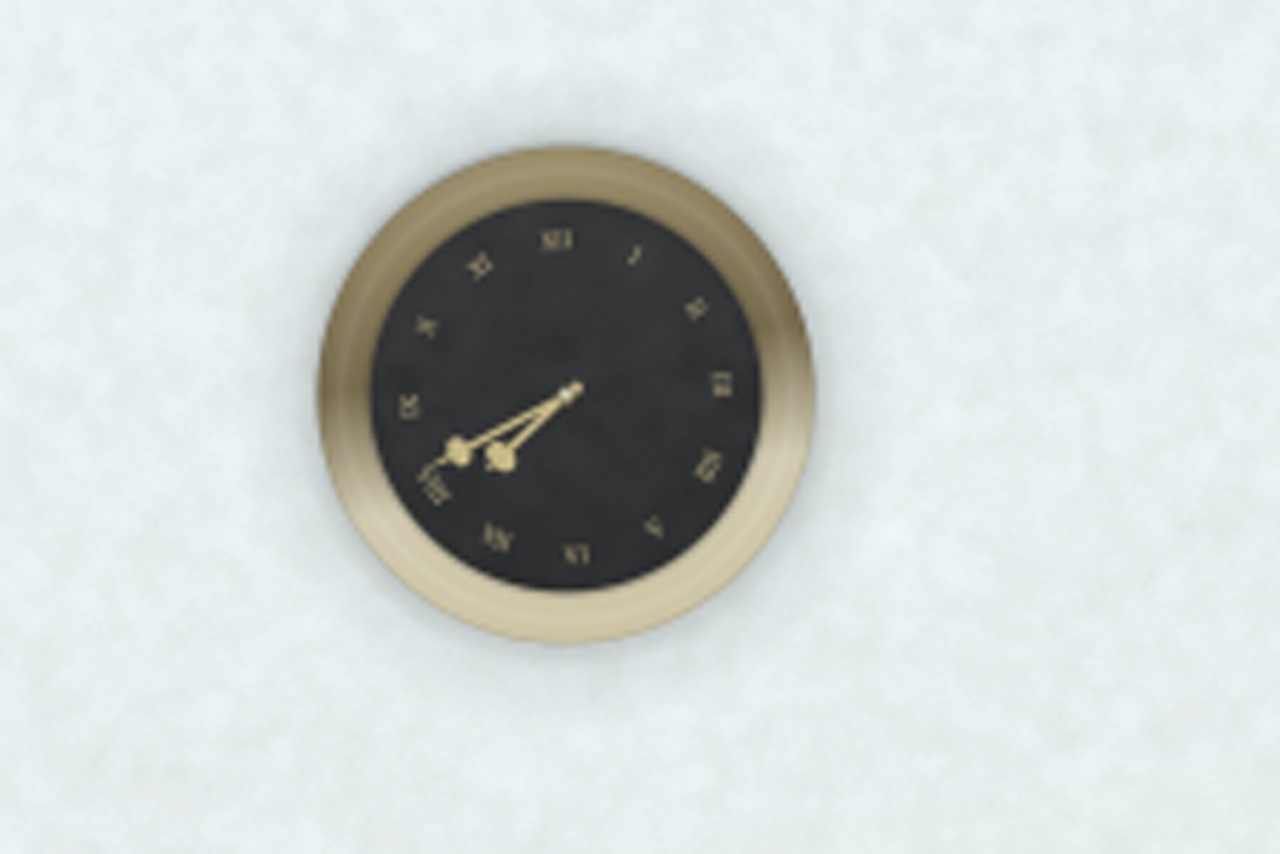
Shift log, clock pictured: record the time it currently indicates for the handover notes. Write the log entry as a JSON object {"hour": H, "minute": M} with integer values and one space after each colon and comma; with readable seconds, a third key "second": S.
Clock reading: {"hour": 7, "minute": 41}
